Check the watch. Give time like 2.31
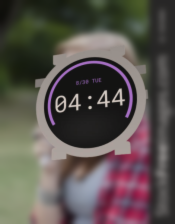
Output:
4.44
